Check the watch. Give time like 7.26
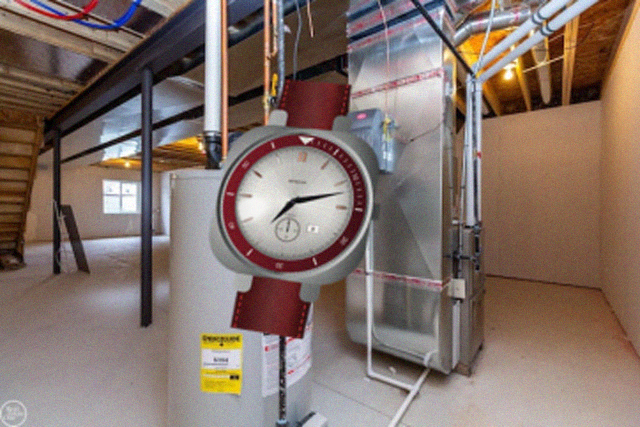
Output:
7.12
